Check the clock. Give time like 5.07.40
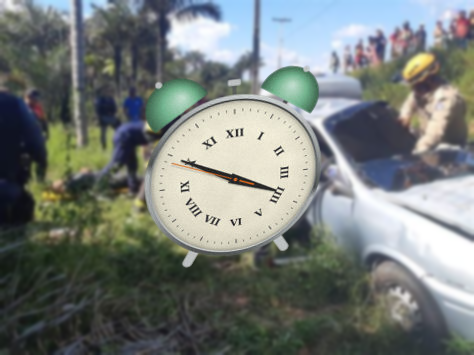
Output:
3.49.49
